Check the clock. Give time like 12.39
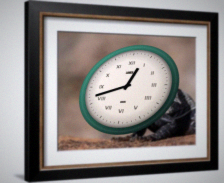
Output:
12.42
